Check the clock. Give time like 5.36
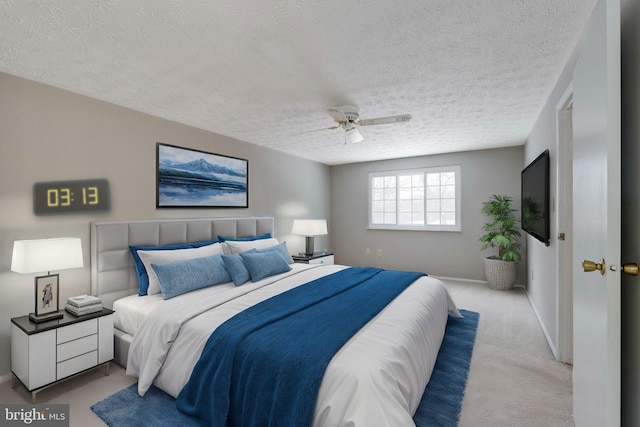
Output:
3.13
